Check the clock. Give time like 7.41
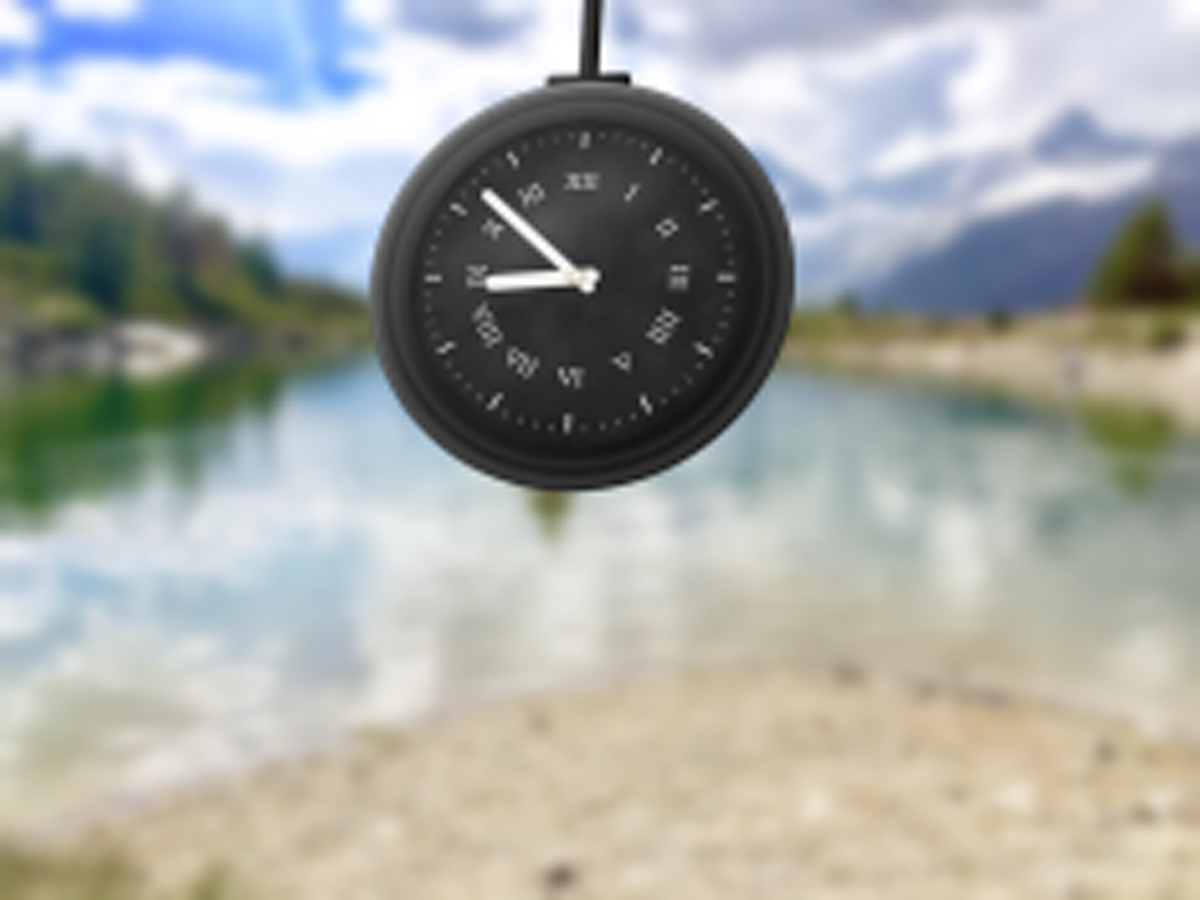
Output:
8.52
